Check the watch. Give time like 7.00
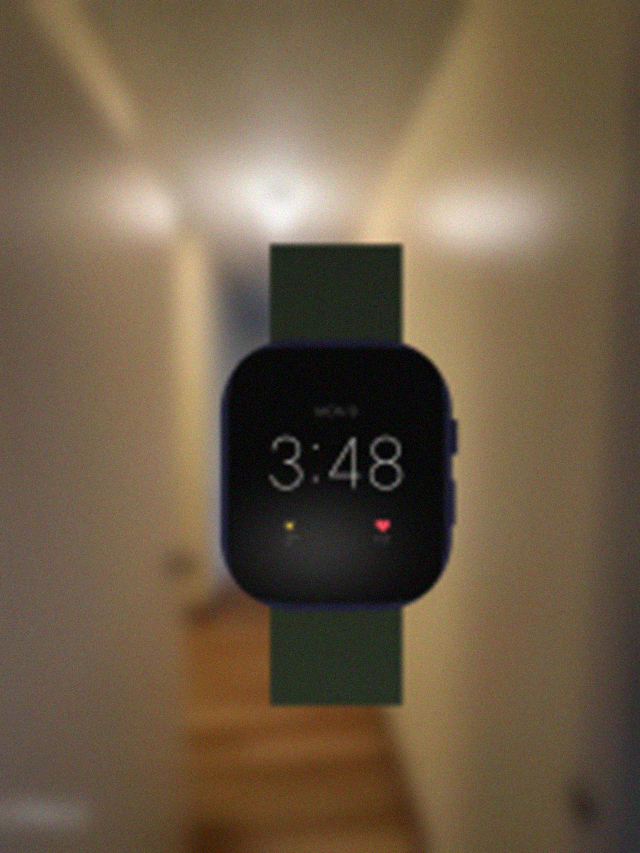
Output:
3.48
